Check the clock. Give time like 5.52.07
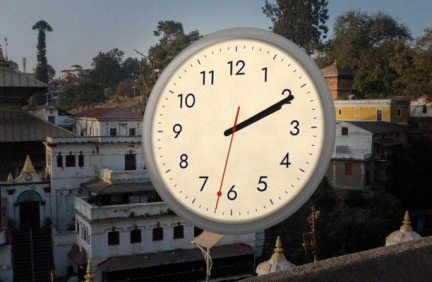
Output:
2.10.32
